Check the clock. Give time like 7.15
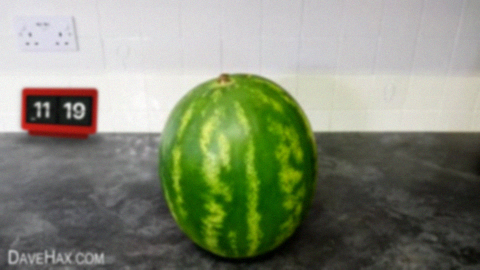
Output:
11.19
